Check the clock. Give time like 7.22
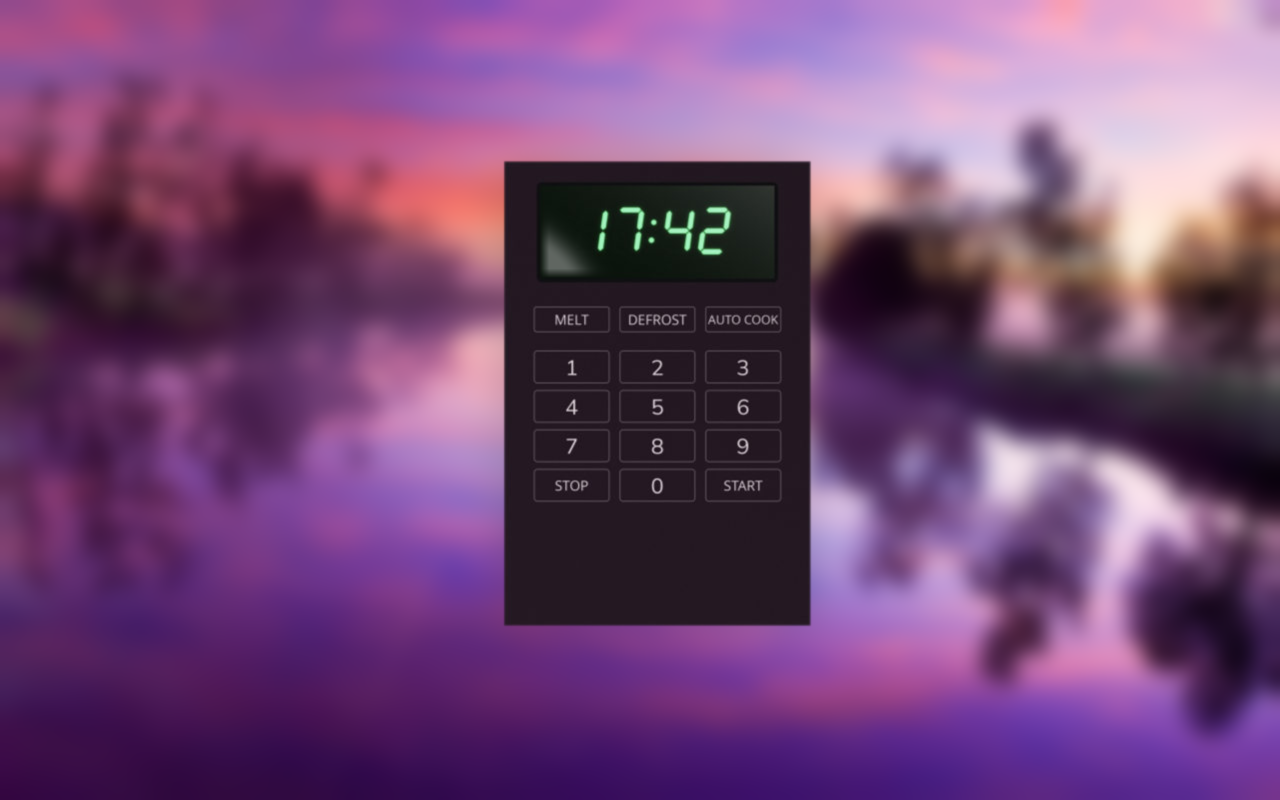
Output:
17.42
